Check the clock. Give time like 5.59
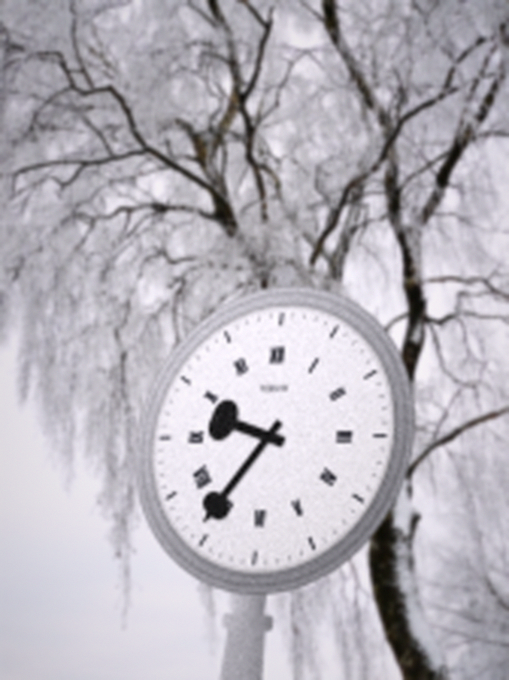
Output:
9.36
